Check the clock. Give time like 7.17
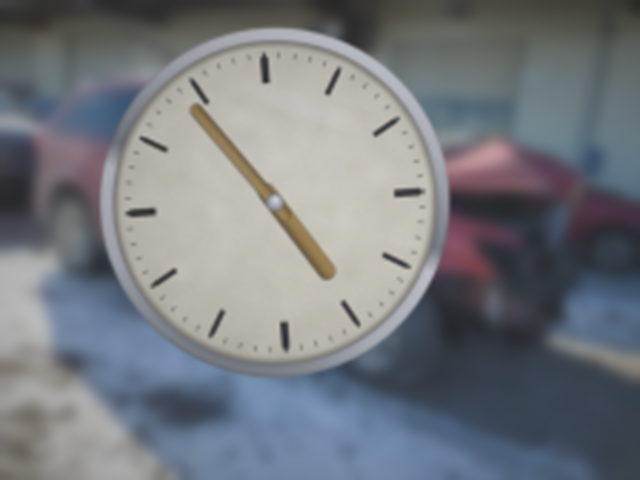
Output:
4.54
